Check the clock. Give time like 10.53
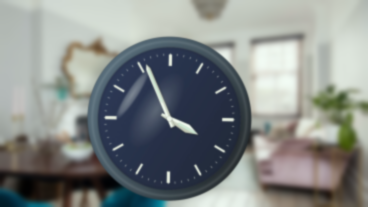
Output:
3.56
